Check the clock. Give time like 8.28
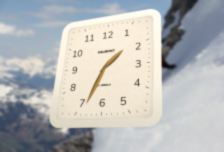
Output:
1.34
